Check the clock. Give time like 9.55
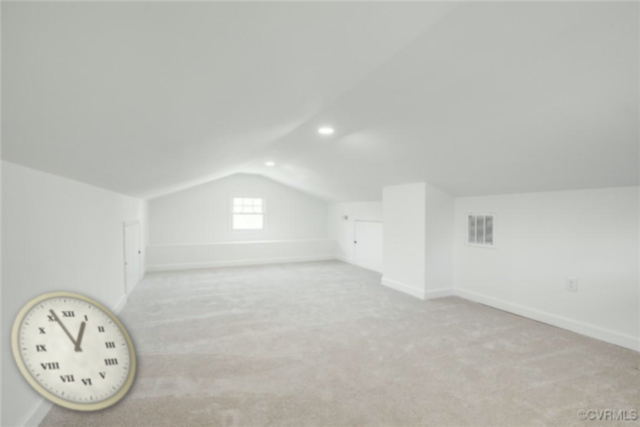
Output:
12.56
